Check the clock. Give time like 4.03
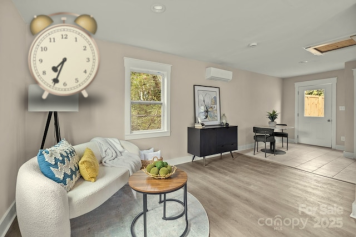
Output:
7.34
